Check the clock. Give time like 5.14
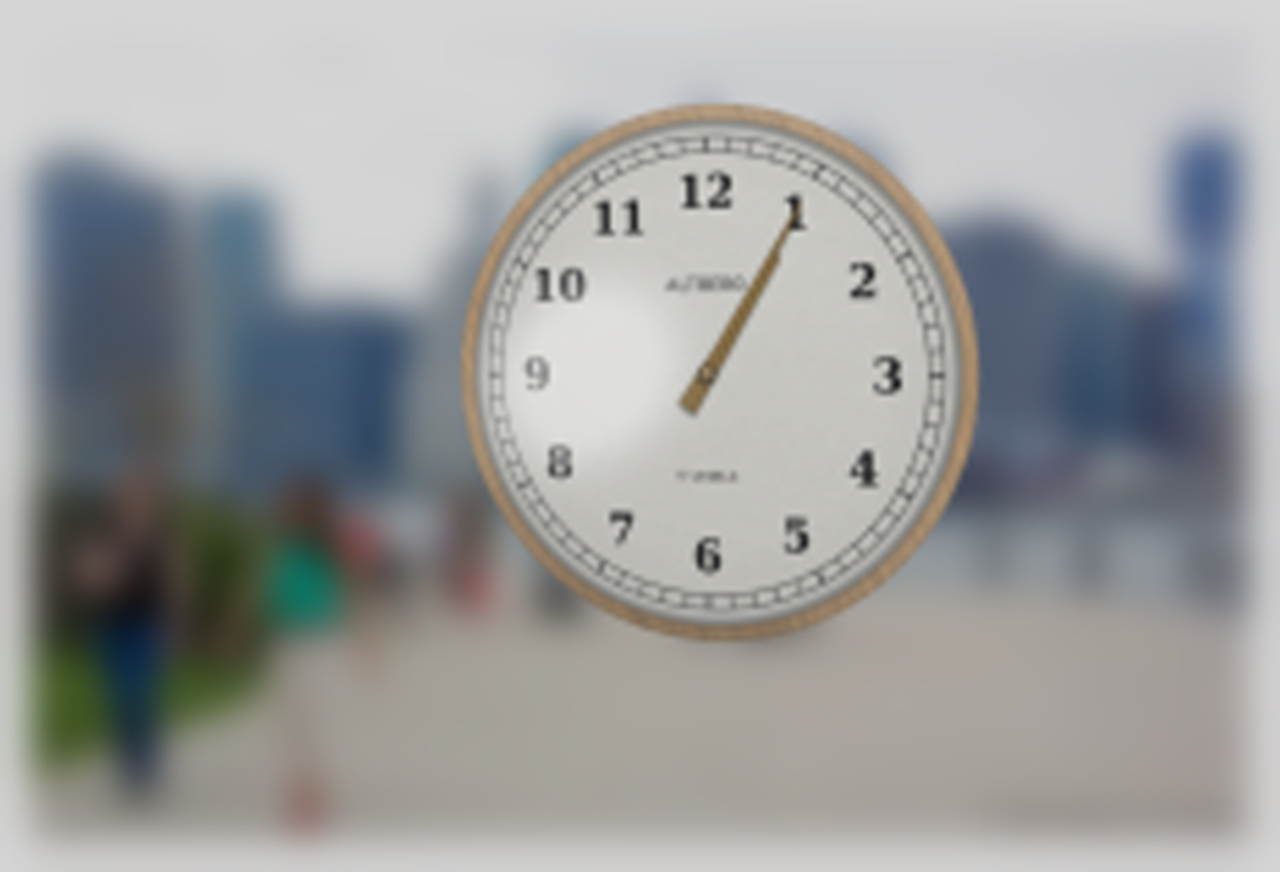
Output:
1.05
